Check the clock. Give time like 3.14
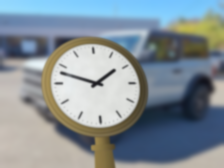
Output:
1.48
